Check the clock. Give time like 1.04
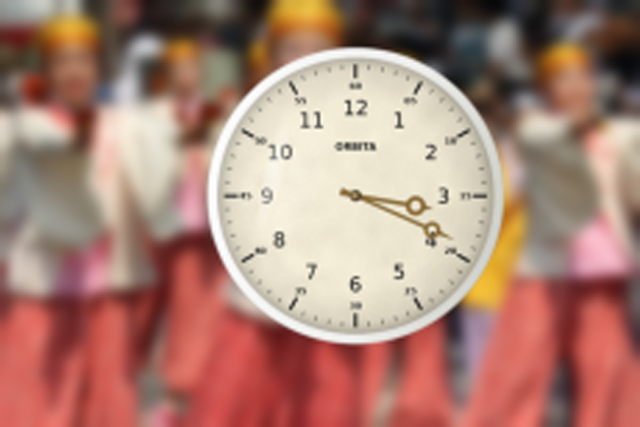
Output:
3.19
